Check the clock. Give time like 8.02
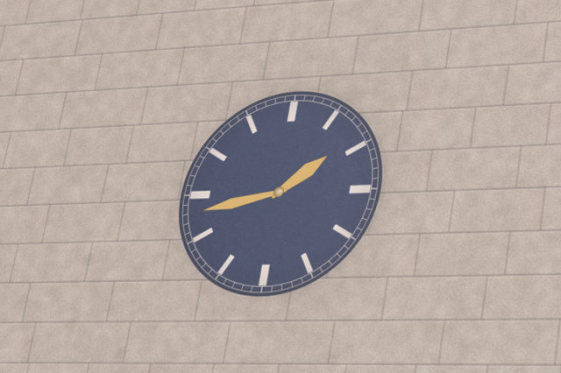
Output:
1.43
